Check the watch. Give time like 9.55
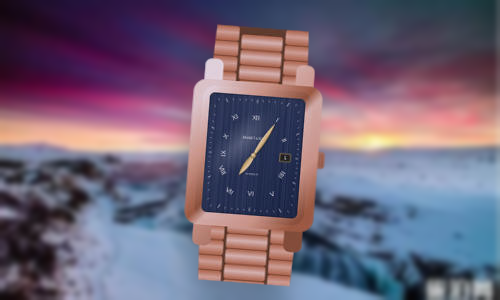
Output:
7.05
